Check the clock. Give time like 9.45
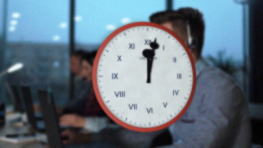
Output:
12.02
